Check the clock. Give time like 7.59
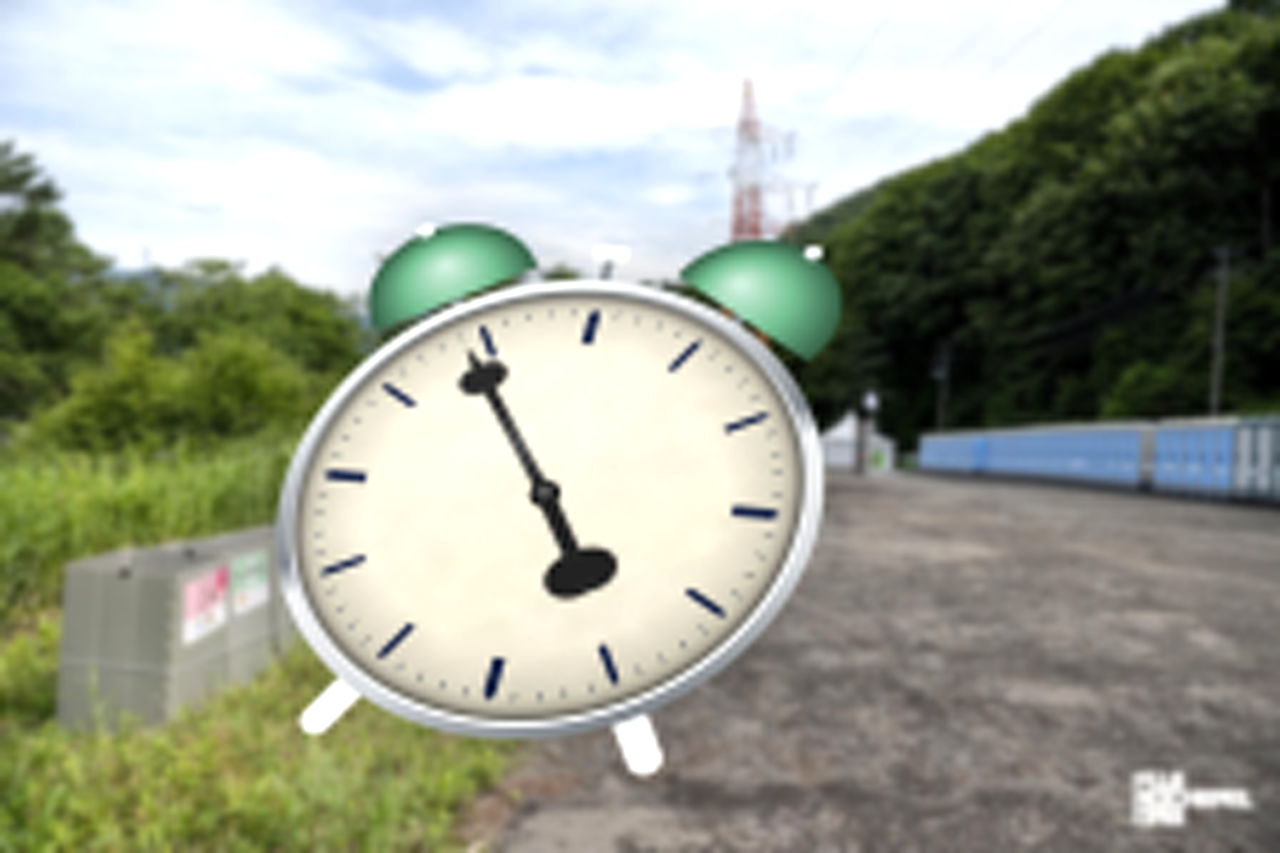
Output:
4.54
